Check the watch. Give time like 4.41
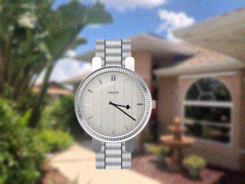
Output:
3.21
